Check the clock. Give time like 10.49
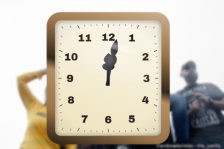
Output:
12.02
